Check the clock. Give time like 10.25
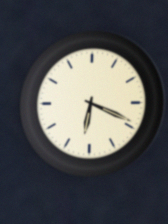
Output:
6.19
